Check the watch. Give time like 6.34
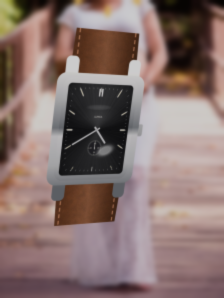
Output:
4.40
